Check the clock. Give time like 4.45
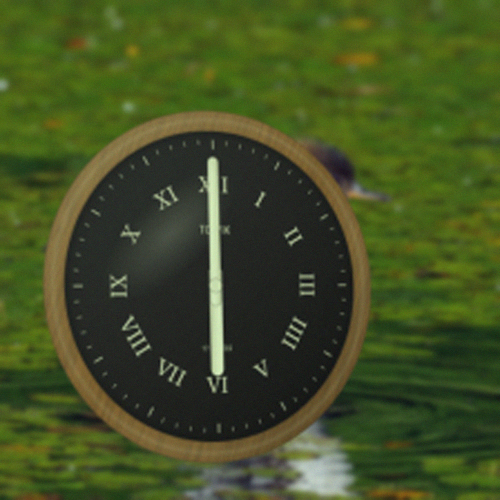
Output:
6.00
